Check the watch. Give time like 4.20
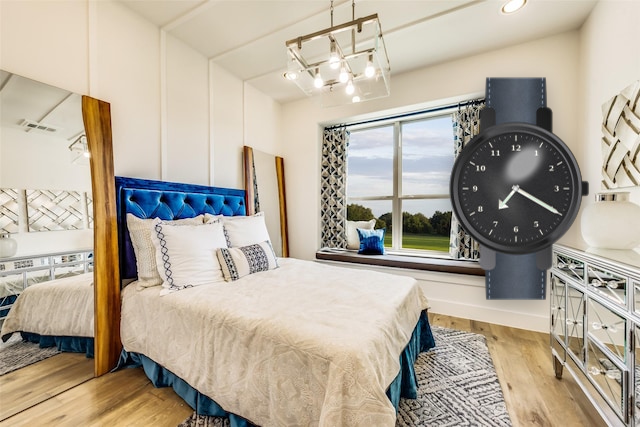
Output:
7.20
